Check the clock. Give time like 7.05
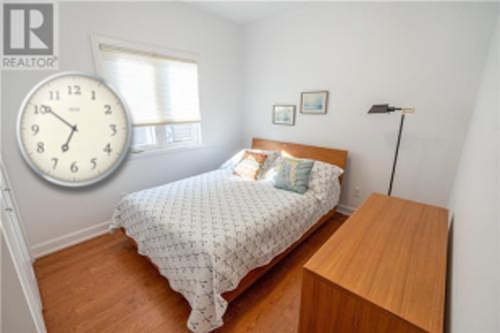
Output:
6.51
